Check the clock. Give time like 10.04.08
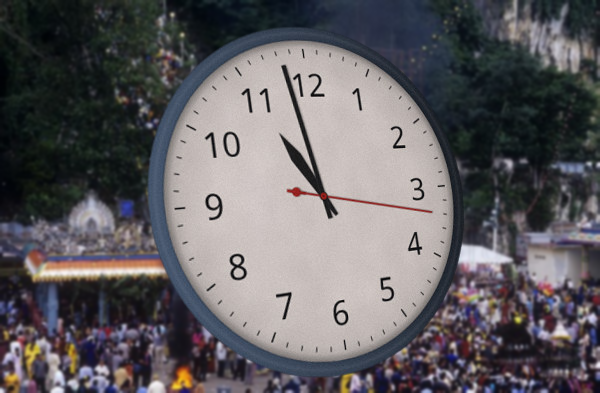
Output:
10.58.17
